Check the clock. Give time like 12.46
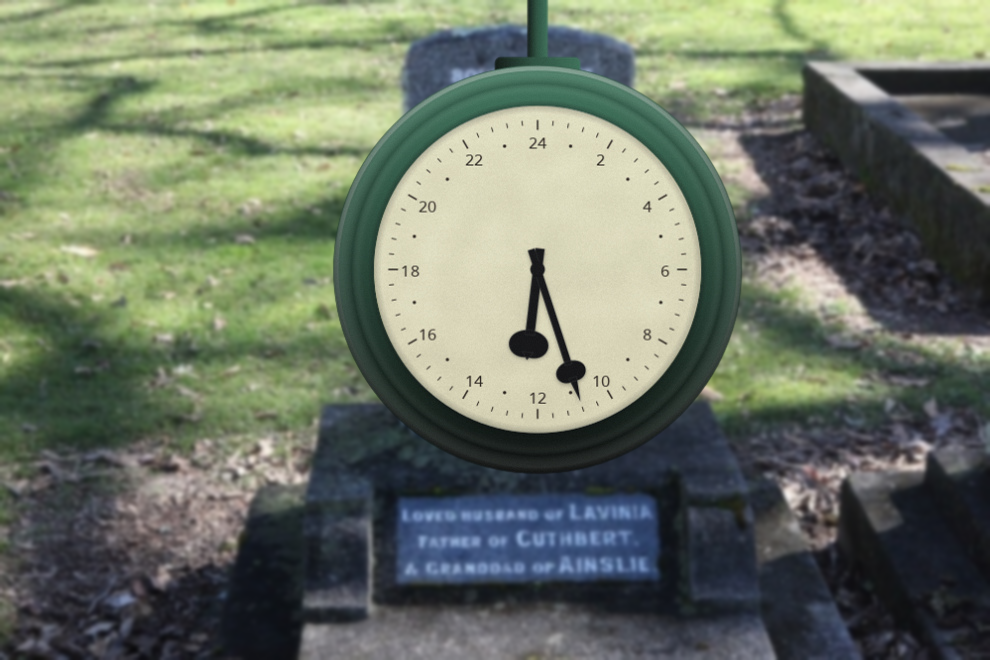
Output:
12.27
